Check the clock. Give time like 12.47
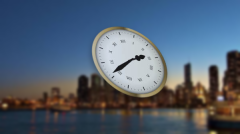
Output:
2.41
